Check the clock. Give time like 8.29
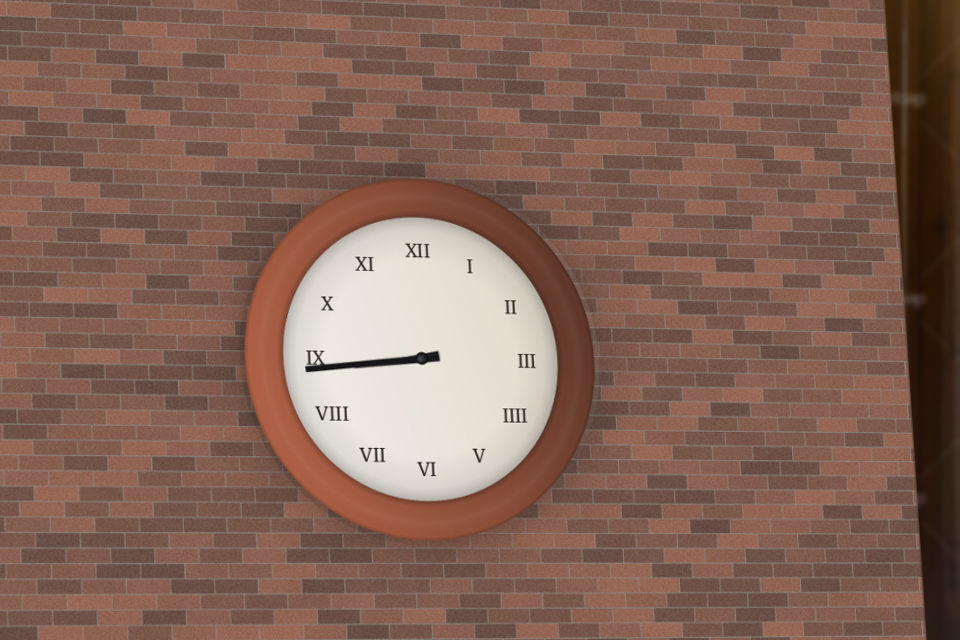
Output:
8.44
